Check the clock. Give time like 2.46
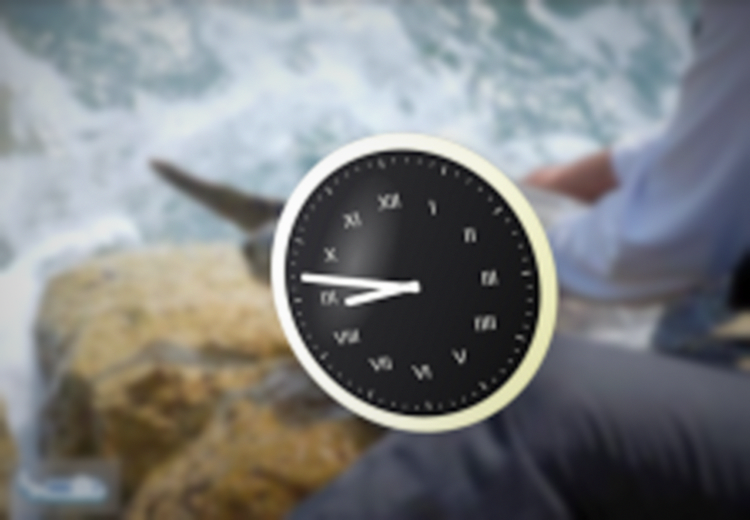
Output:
8.47
